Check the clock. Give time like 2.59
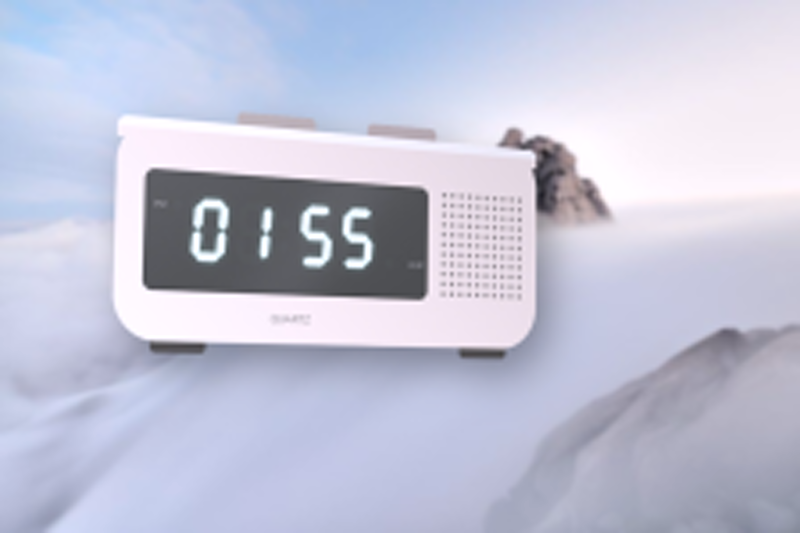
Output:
1.55
